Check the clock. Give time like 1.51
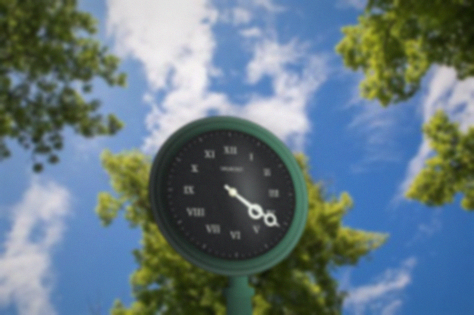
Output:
4.21
